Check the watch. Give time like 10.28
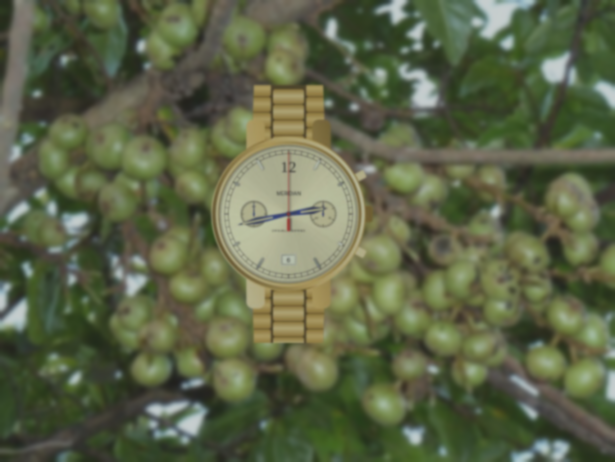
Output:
2.43
